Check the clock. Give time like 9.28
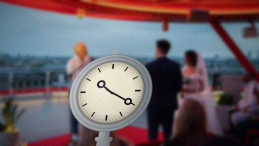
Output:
10.20
